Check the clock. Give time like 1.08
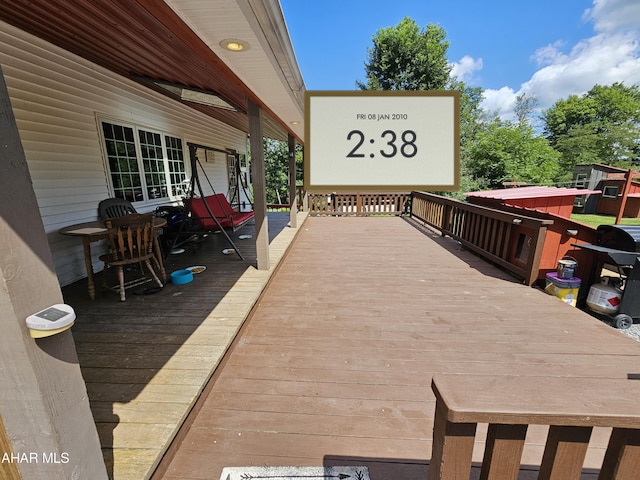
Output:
2.38
